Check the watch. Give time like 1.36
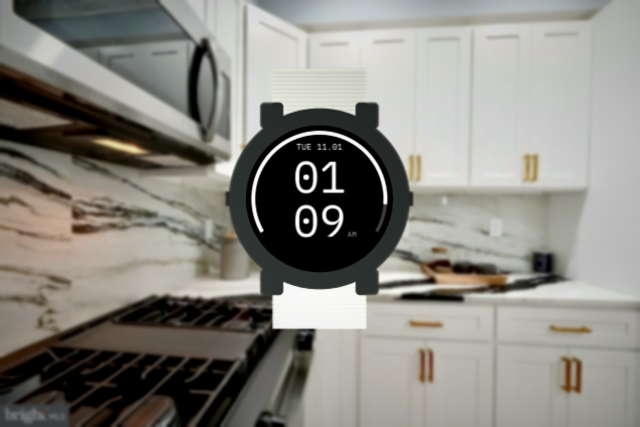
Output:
1.09
